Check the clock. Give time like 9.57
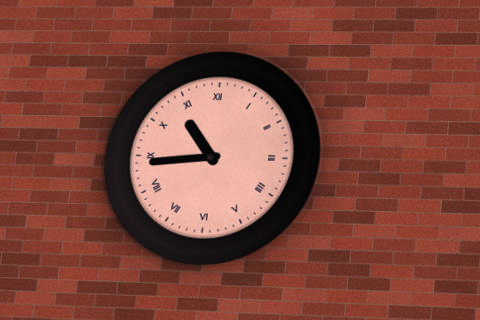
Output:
10.44
